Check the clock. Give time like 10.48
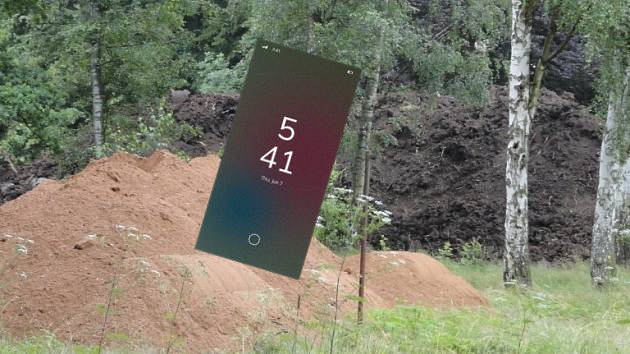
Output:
5.41
